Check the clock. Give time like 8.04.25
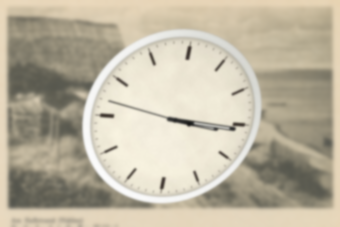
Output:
3.15.47
